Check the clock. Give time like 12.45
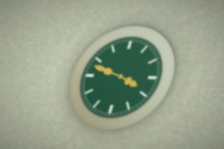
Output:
3.48
